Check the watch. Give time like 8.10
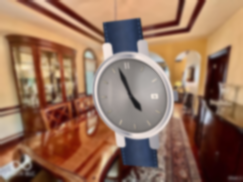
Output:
4.57
